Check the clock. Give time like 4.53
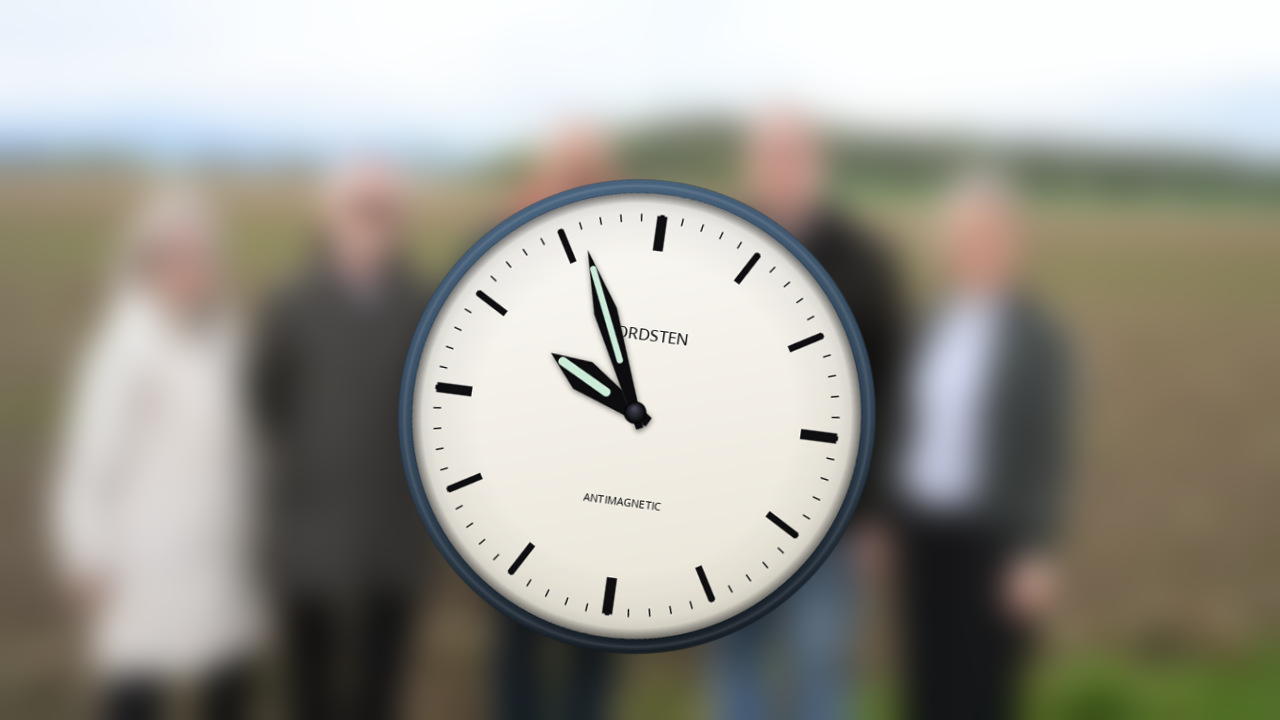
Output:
9.56
